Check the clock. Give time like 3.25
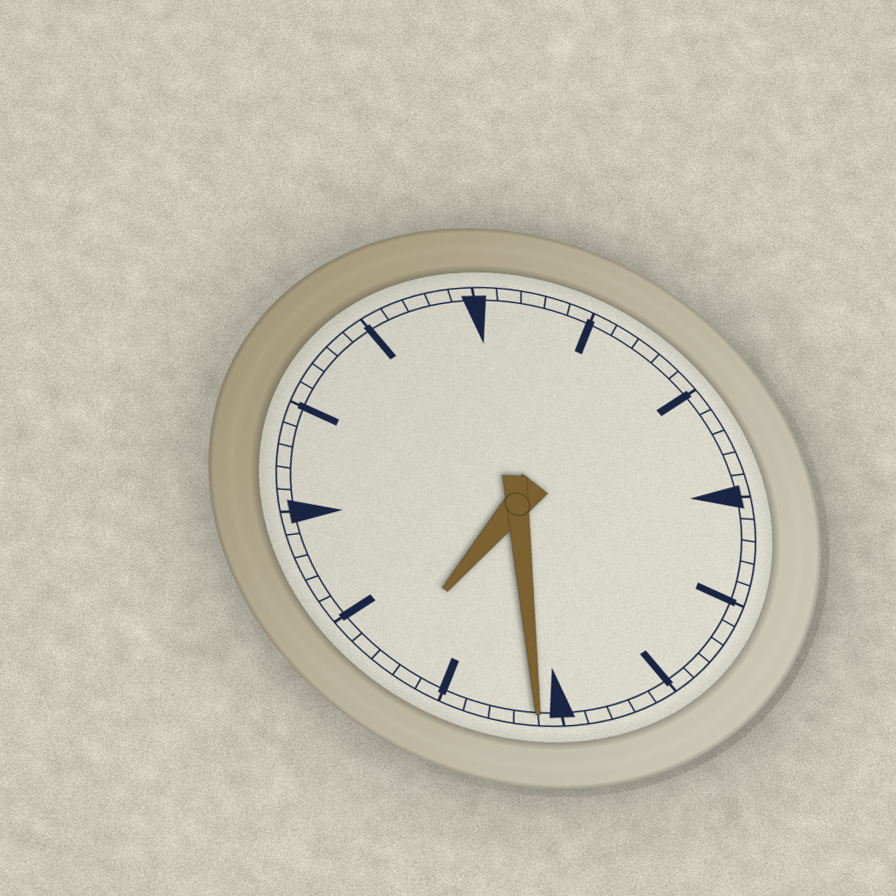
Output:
7.31
